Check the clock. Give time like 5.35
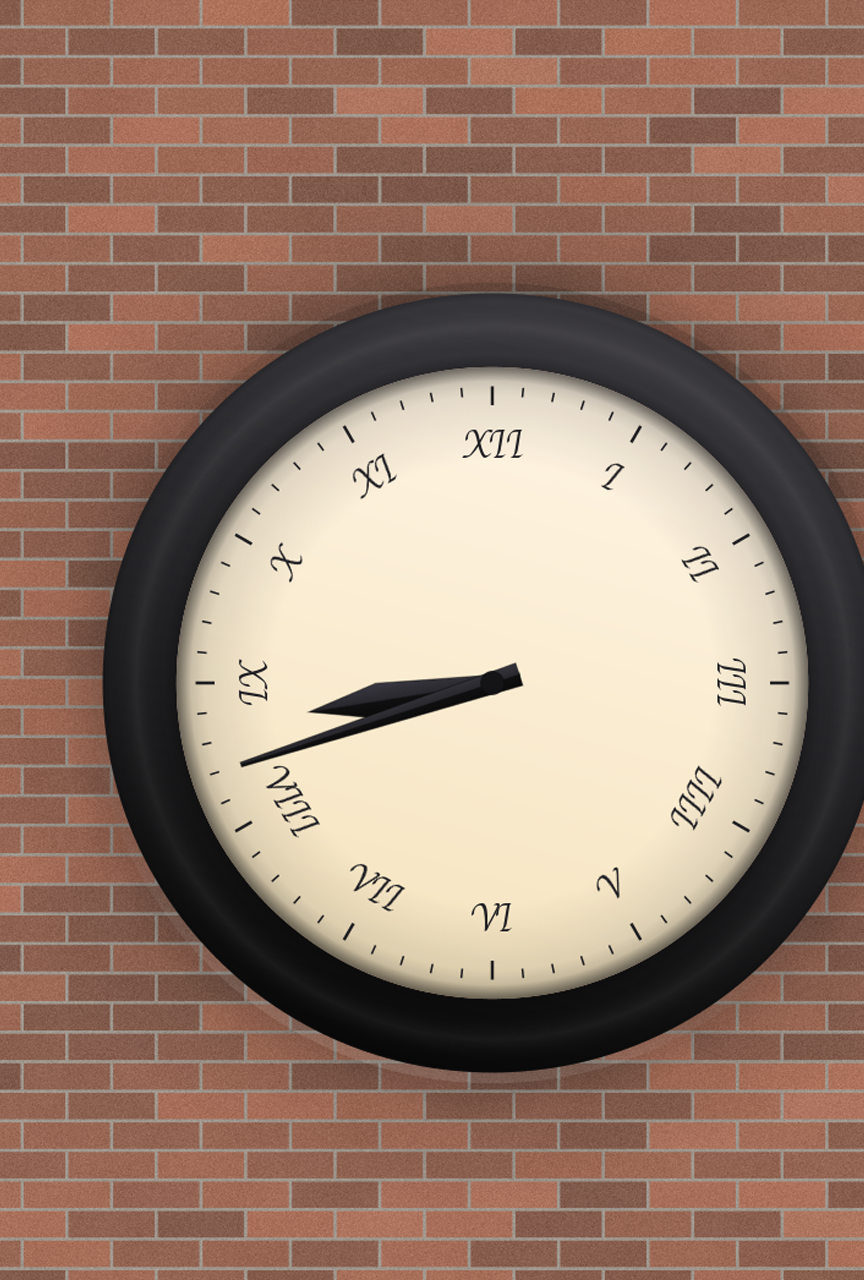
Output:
8.42
